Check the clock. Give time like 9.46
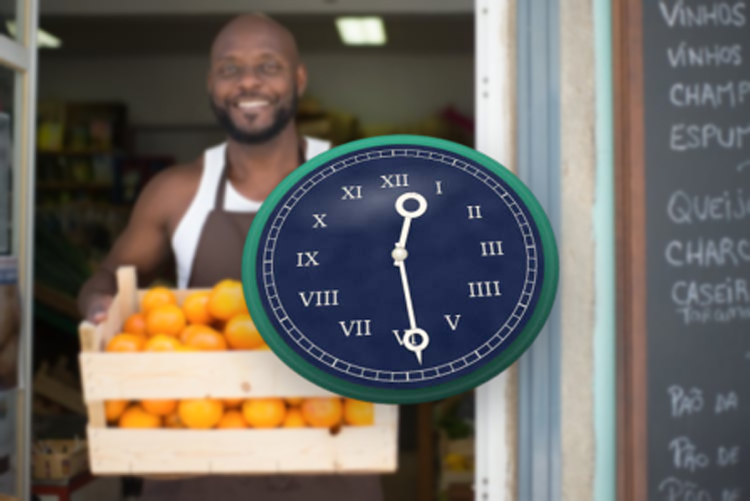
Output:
12.29
